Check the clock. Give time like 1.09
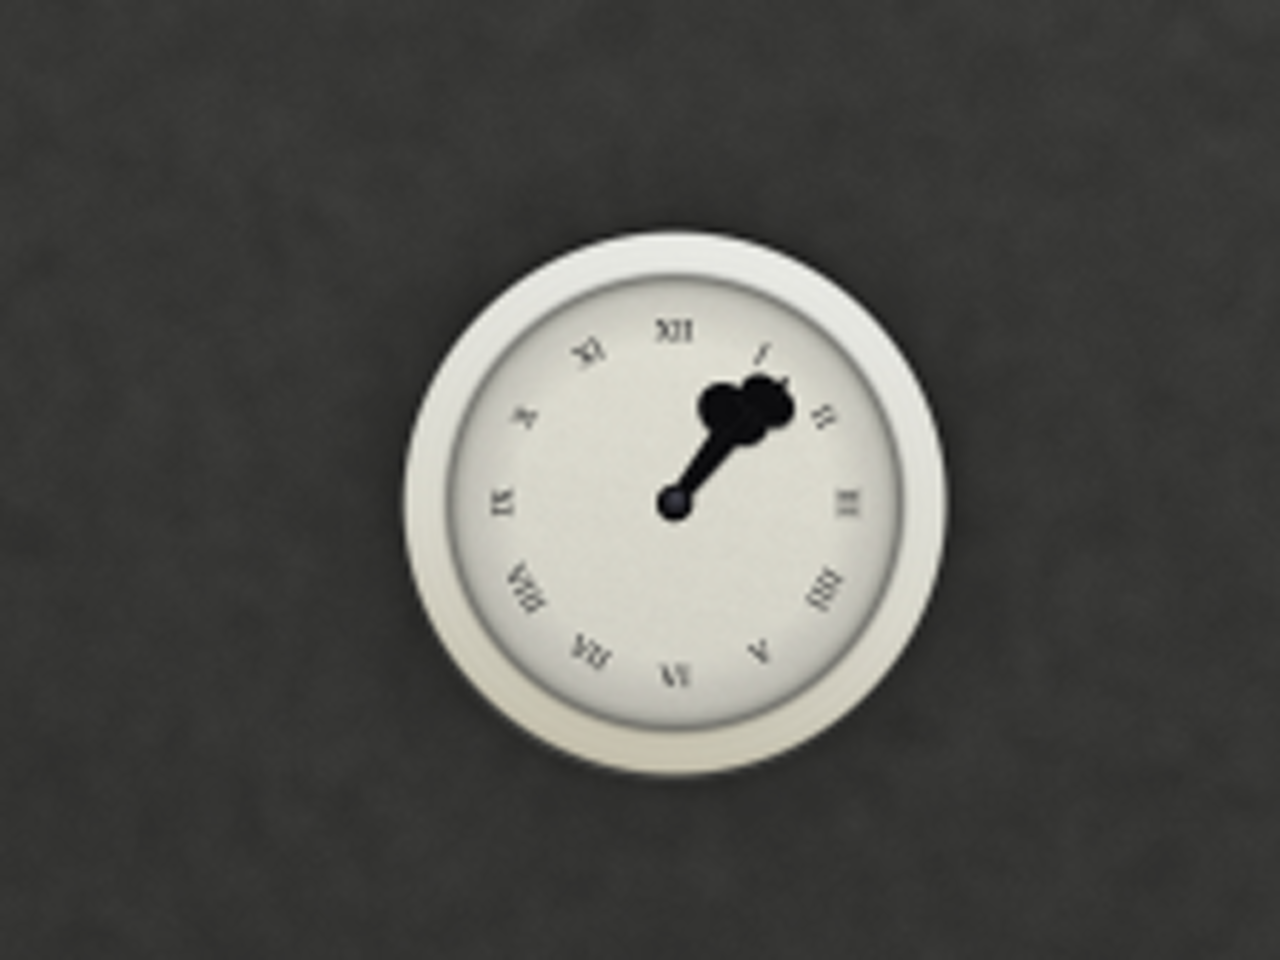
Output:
1.07
